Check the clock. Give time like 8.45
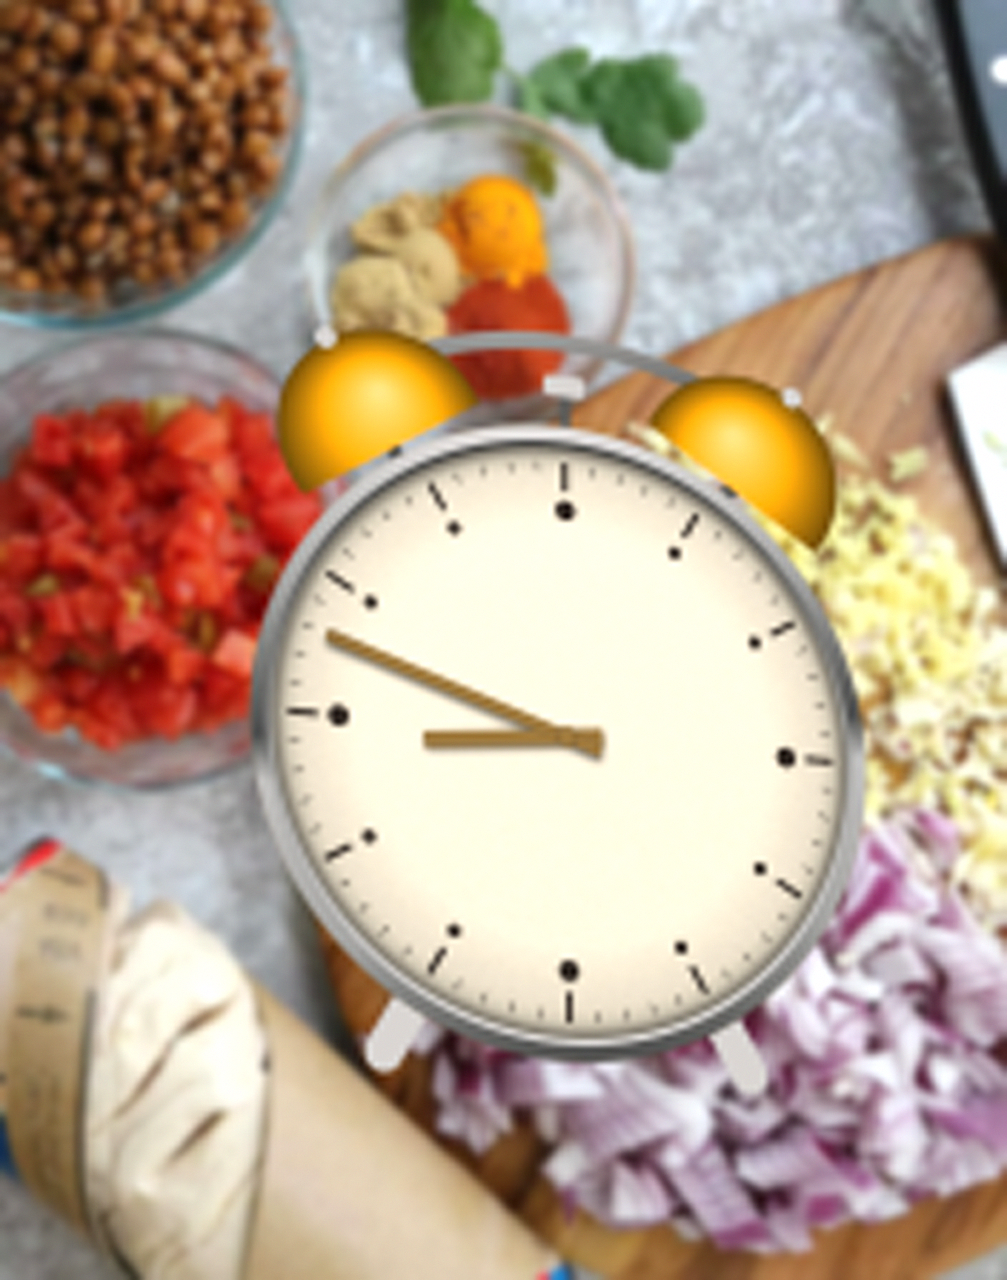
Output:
8.48
